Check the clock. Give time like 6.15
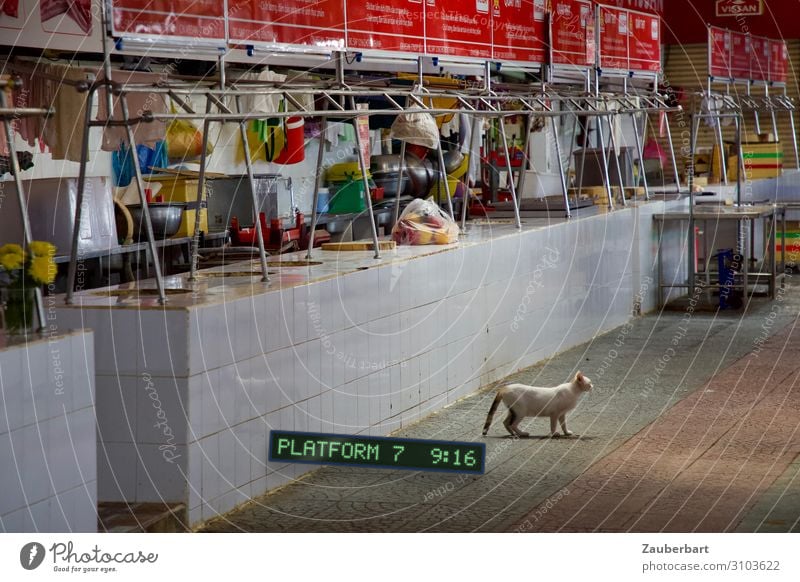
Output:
9.16
